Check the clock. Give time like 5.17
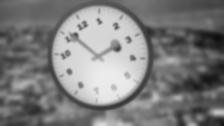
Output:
2.56
